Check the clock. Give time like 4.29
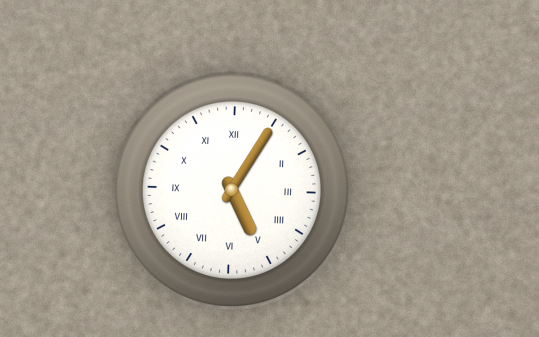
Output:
5.05
